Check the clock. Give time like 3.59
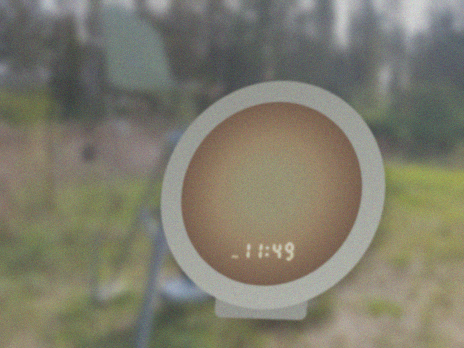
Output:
11.49
